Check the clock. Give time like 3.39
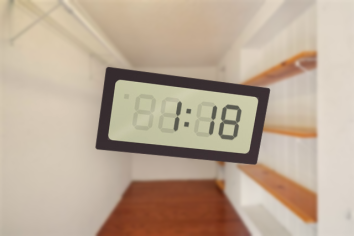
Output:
1.18
